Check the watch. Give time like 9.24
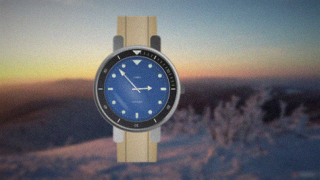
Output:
2.53
